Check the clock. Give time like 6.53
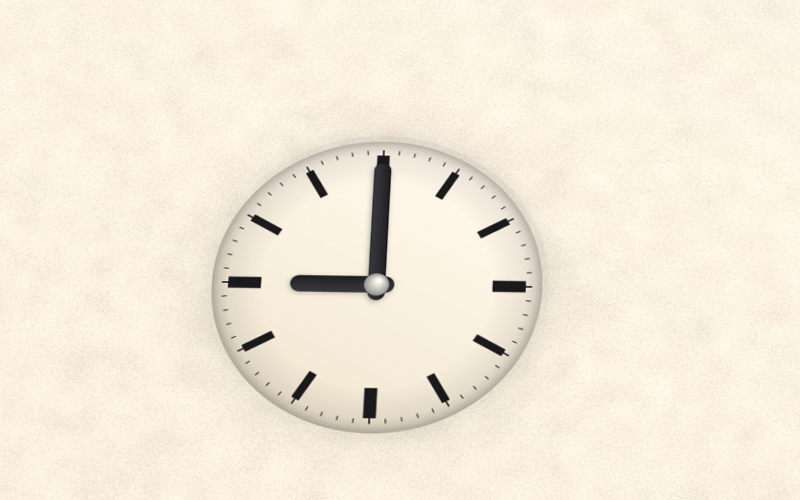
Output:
9.00
